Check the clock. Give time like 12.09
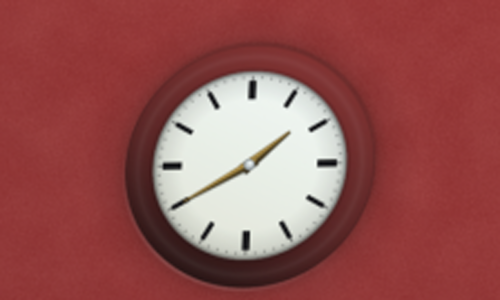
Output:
1.40
